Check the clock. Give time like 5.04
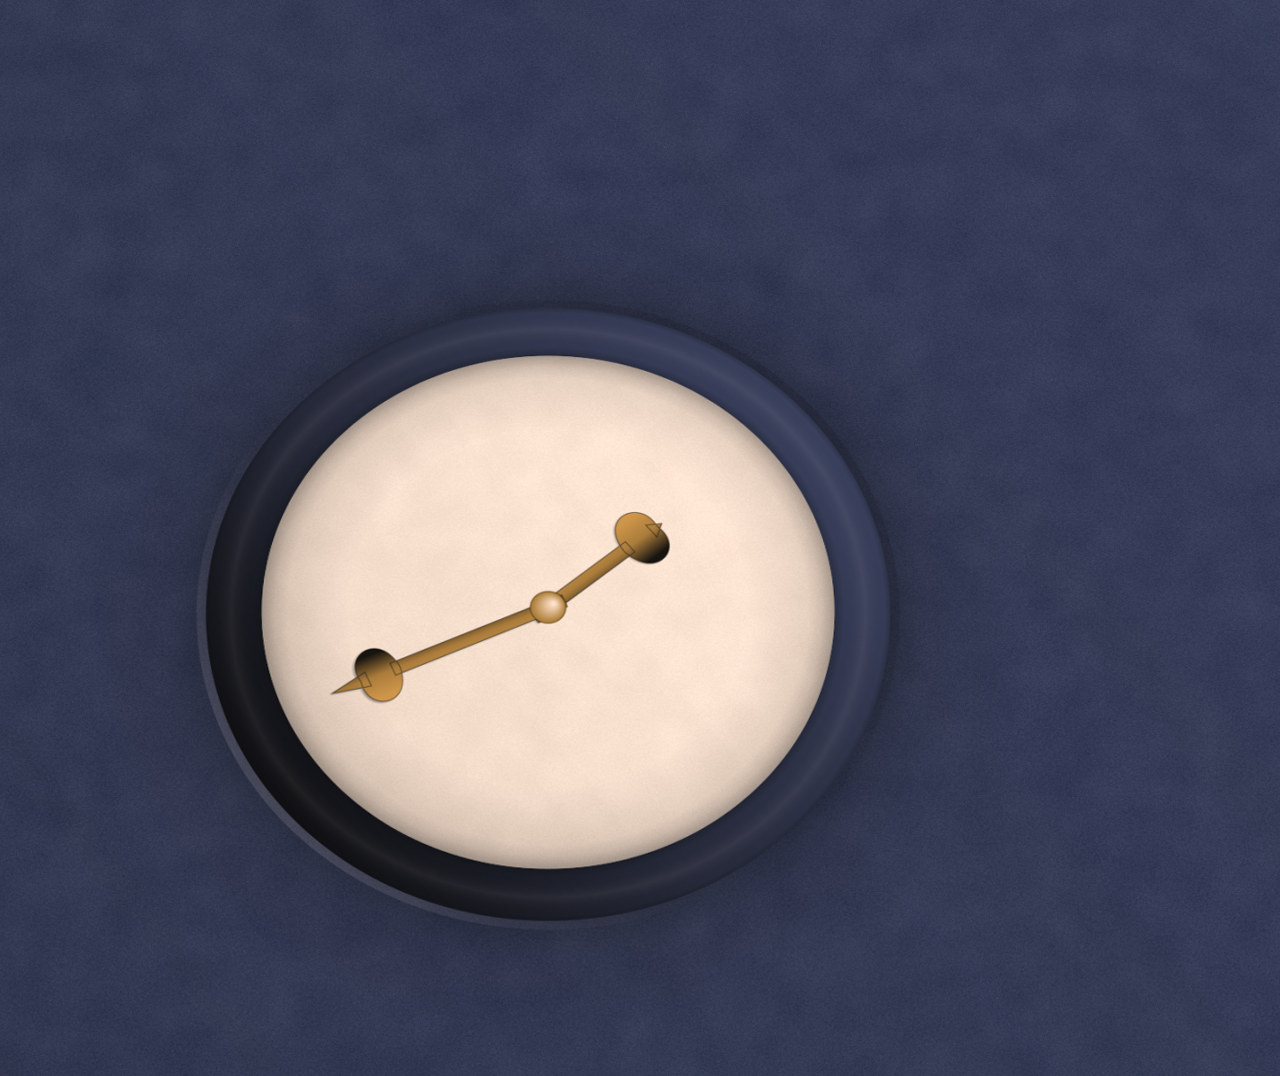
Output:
1.41
